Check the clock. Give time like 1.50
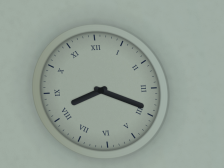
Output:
8.19
